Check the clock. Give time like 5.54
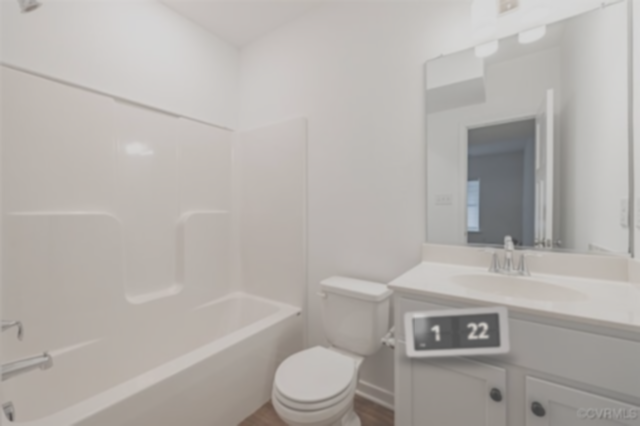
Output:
1.22
